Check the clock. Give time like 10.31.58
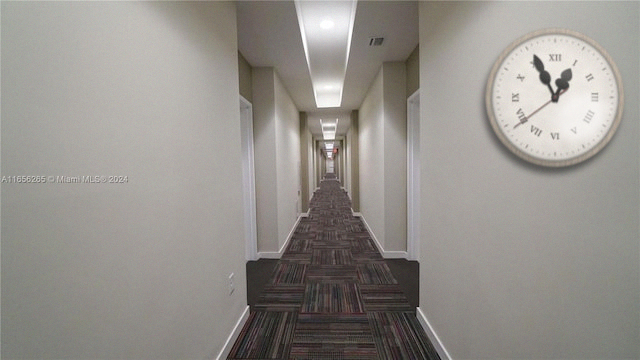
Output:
12.55.39
